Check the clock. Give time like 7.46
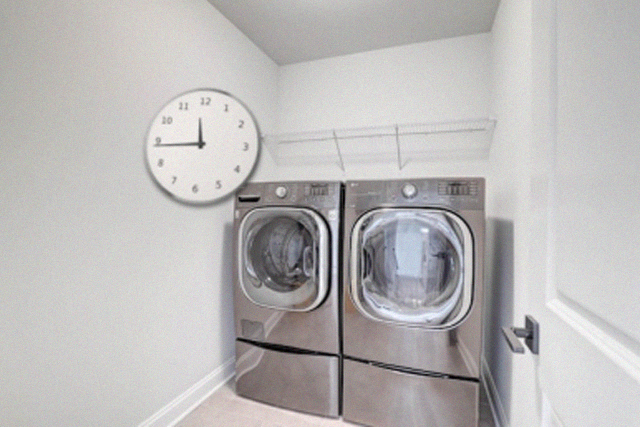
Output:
11.44
